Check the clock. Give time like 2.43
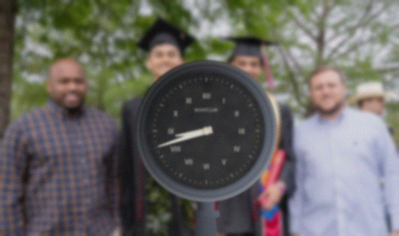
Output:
8.42
